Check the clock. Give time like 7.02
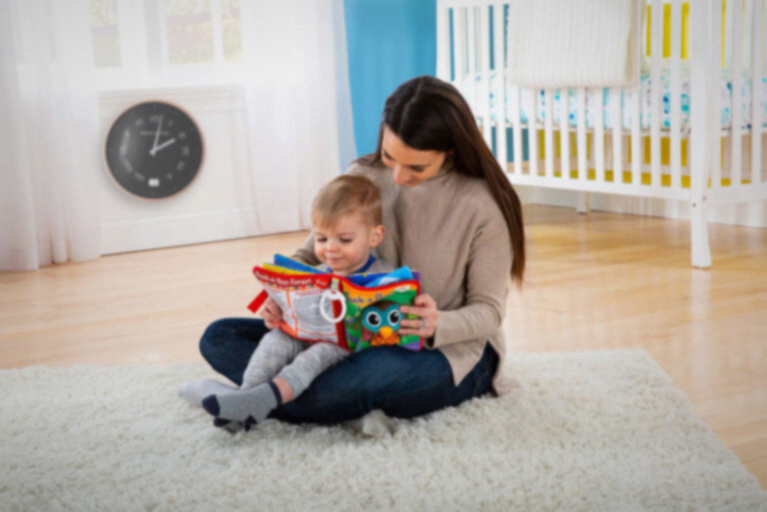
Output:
2.02
